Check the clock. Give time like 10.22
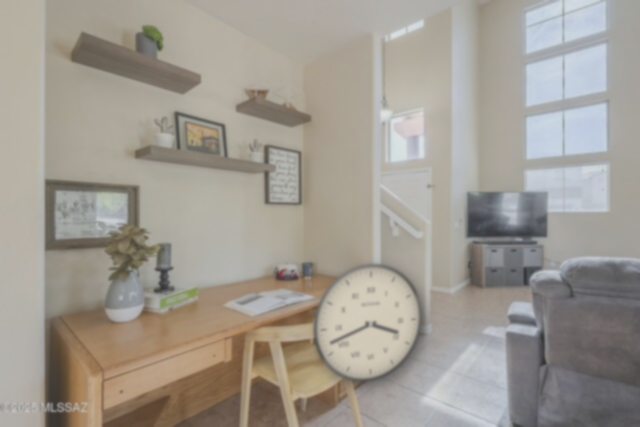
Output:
3.42
